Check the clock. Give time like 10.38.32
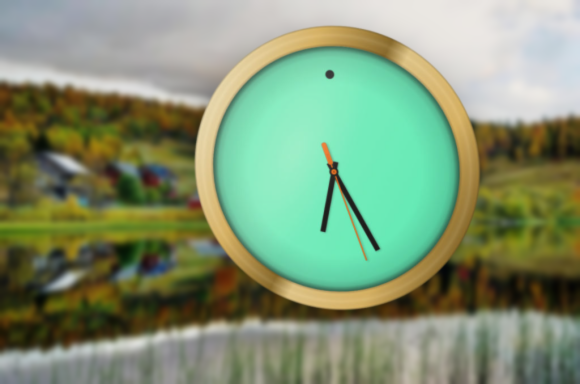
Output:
6.25.27
